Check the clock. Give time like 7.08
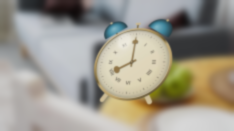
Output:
8.00
